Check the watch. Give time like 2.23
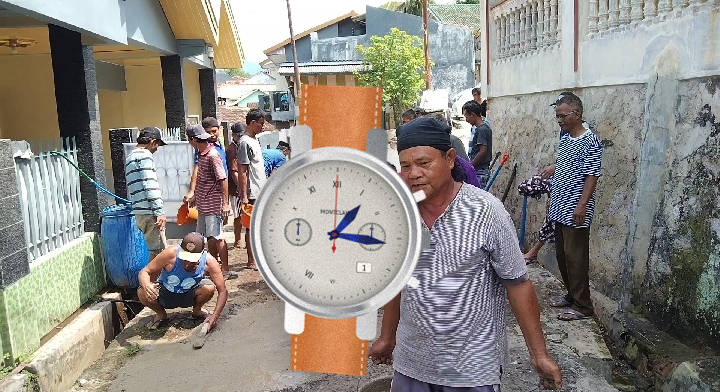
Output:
1.16
